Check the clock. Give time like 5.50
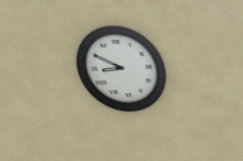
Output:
8.50
